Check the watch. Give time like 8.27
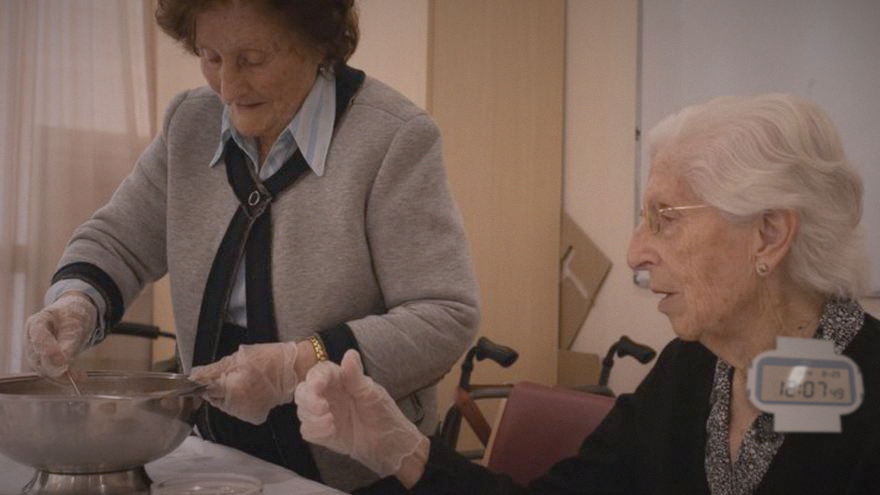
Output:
12.07
